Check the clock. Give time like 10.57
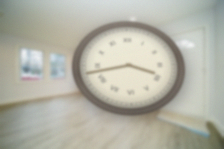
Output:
3.43
